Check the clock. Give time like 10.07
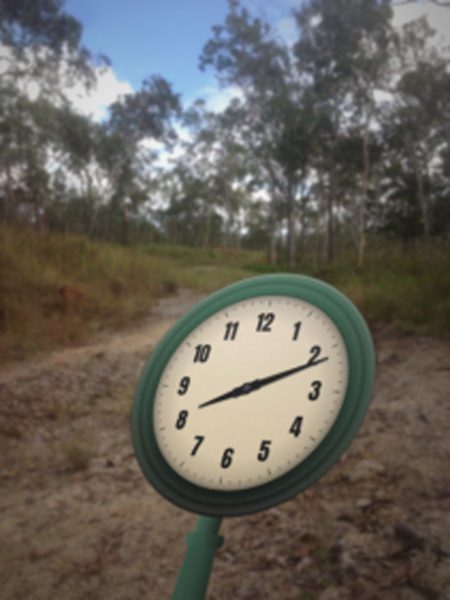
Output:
8.11
